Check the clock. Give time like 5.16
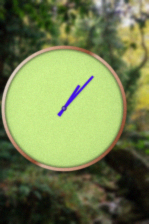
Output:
1.07
